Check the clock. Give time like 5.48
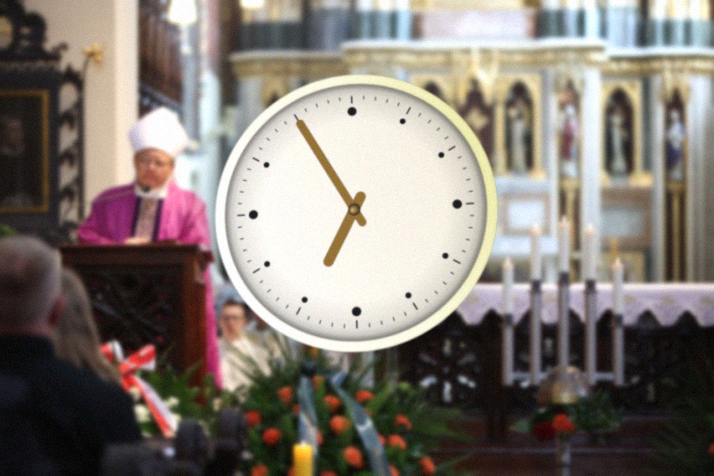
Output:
6.55
